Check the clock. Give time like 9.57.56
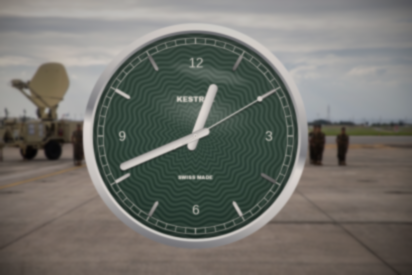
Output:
12.41.10
